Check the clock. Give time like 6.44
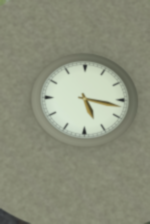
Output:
5.17
